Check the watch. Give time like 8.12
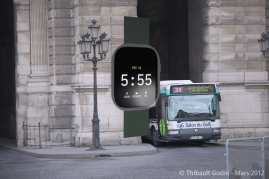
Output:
5.55
